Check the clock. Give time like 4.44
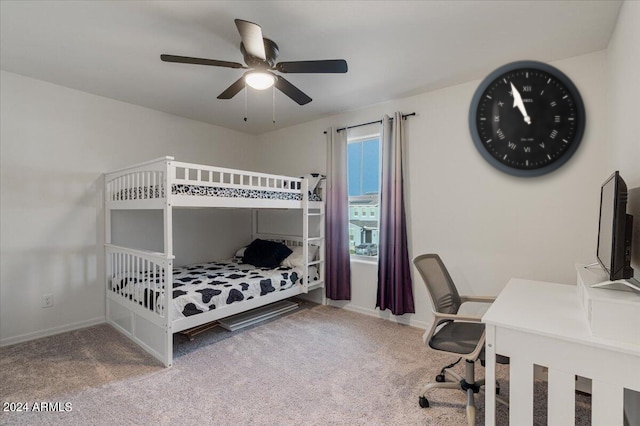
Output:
10.56
